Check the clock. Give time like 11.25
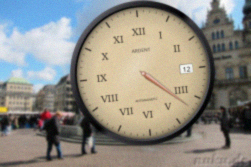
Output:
4.22
